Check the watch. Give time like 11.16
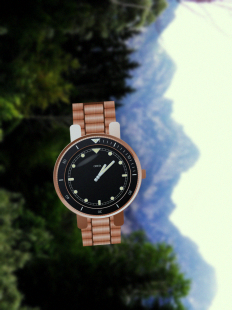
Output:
1.08
